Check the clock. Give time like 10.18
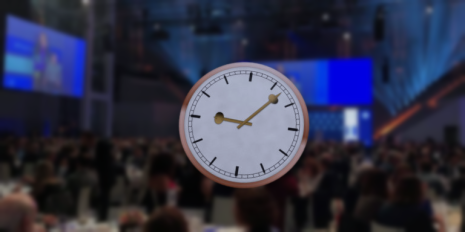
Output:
9.07
